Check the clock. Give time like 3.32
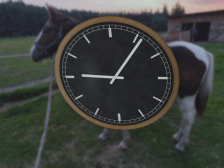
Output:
9.06
